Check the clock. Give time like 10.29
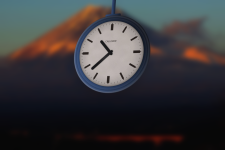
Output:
10.38
